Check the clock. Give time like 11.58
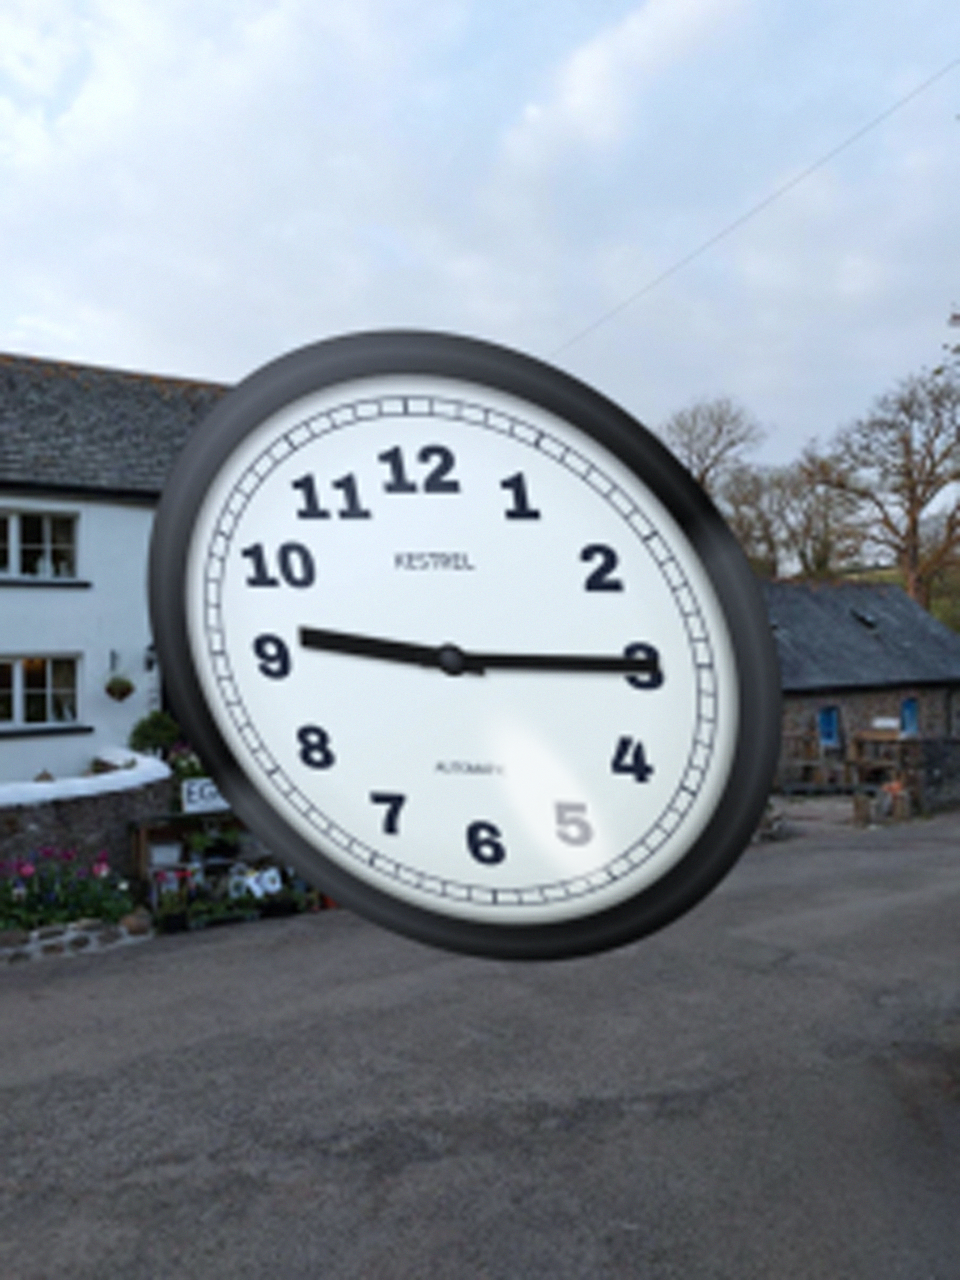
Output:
9.15
